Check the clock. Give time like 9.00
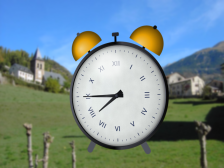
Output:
7.45
